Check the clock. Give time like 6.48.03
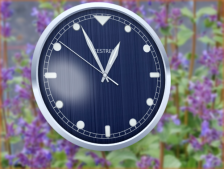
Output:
12.55.51
